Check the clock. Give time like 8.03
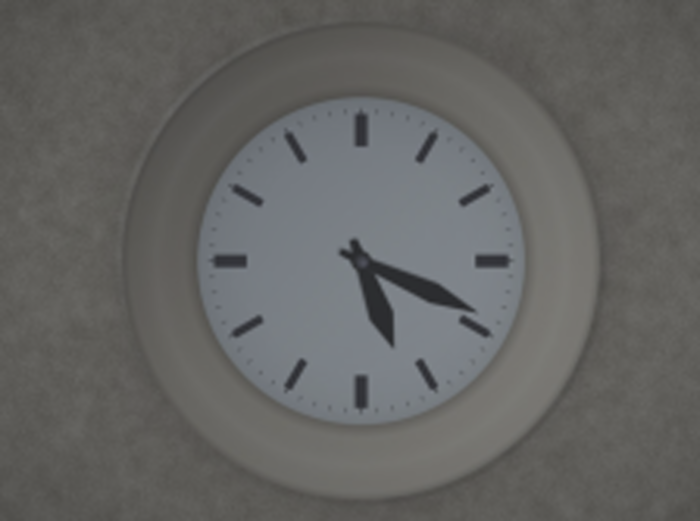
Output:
5.19
